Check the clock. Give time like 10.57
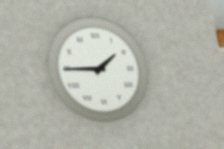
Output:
1.45
